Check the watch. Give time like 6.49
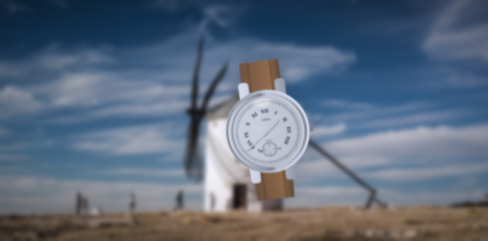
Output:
1.39
